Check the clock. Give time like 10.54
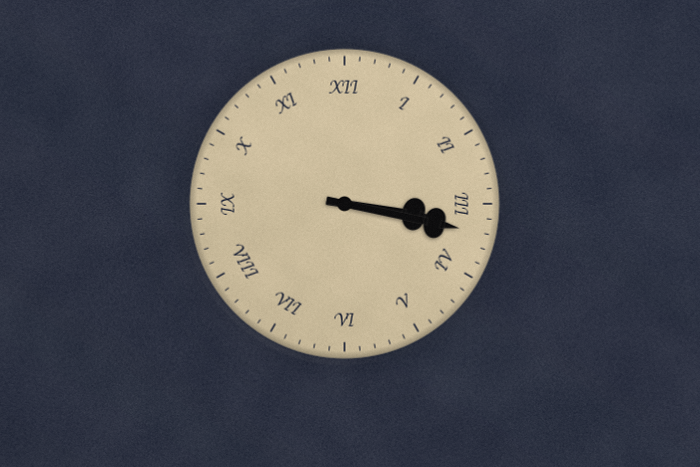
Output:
3.17
